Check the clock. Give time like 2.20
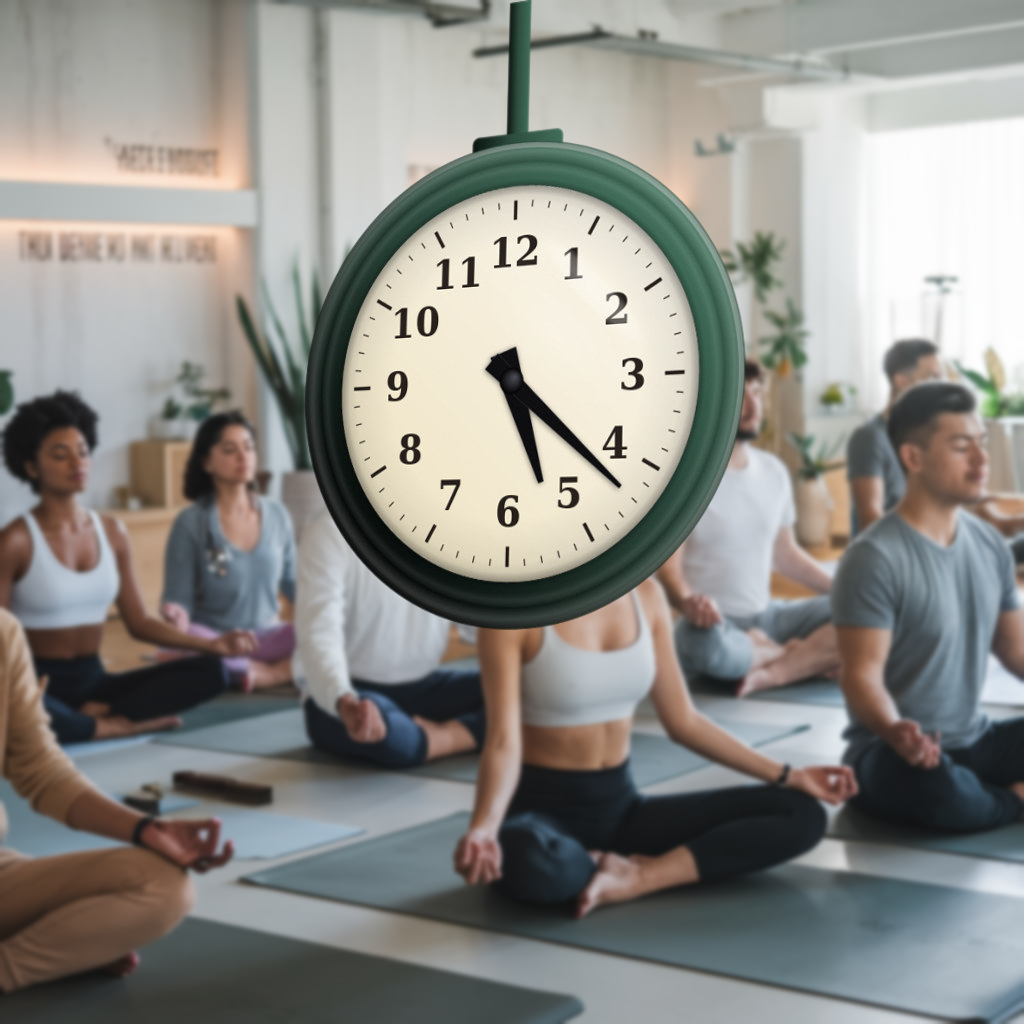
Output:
5.22
